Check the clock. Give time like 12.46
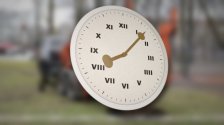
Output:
8.07
